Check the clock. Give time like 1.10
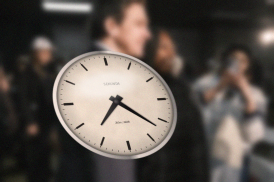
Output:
7.22
